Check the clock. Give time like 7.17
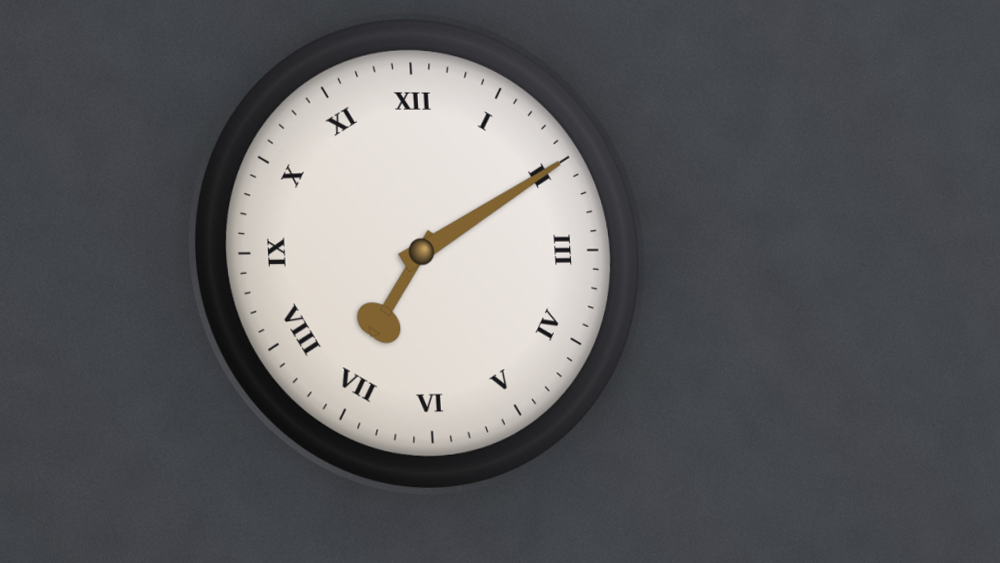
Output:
7.10
